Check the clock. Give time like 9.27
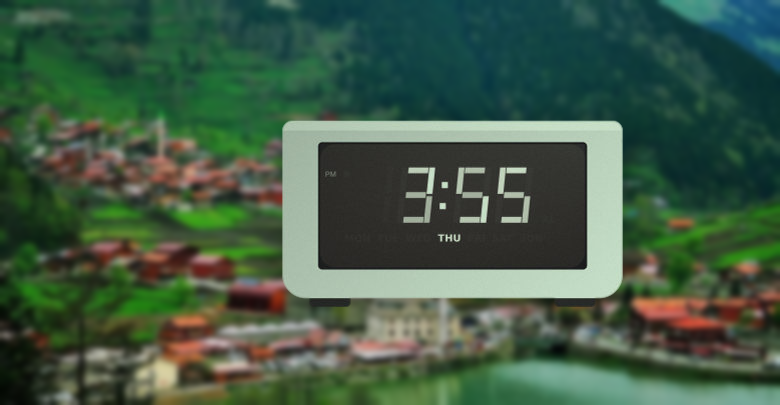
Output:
3.55
